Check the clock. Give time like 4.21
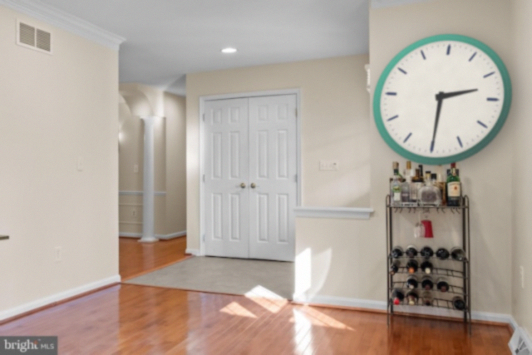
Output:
2.30
